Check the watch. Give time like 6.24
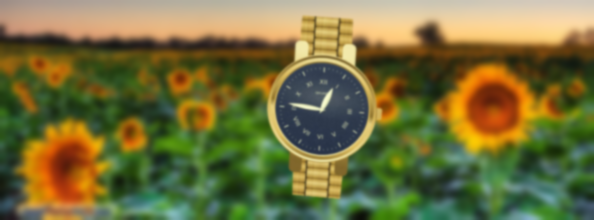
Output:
12.46
